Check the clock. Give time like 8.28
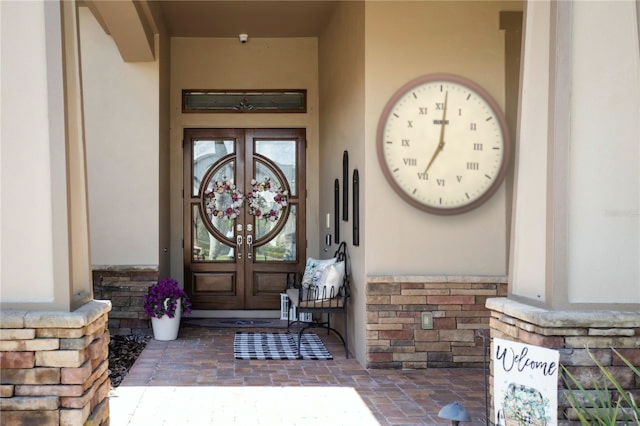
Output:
7.01
